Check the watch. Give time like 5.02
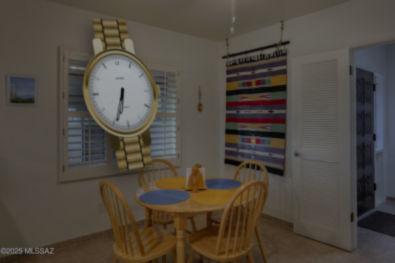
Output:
6.34
